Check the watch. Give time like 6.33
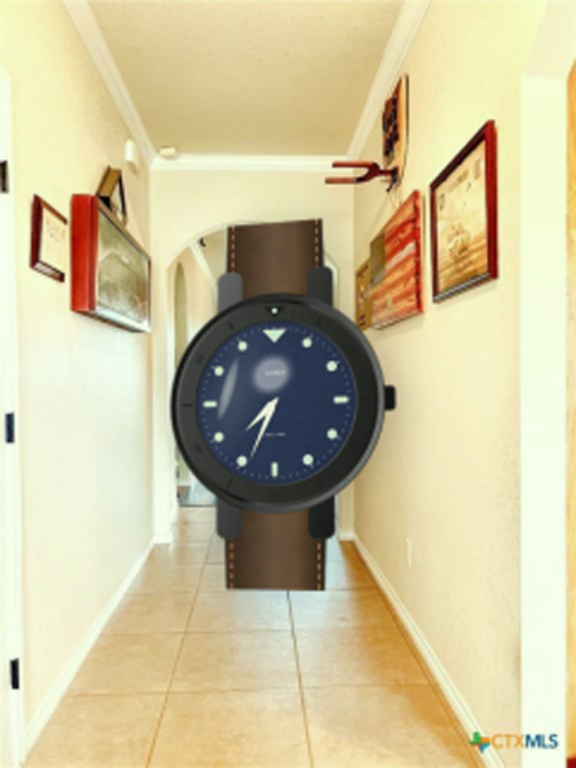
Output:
7.34
